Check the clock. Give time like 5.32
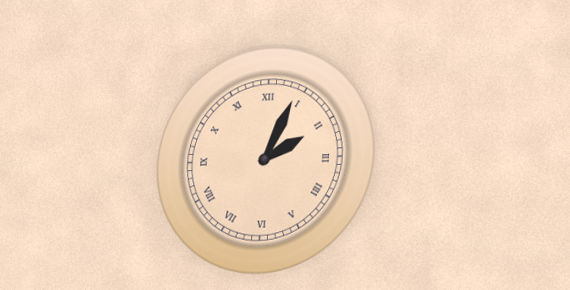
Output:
2.04
